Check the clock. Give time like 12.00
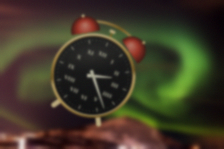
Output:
2.23
